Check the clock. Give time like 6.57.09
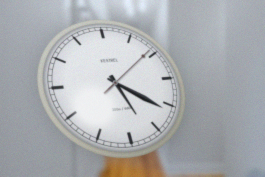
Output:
5.21.09
